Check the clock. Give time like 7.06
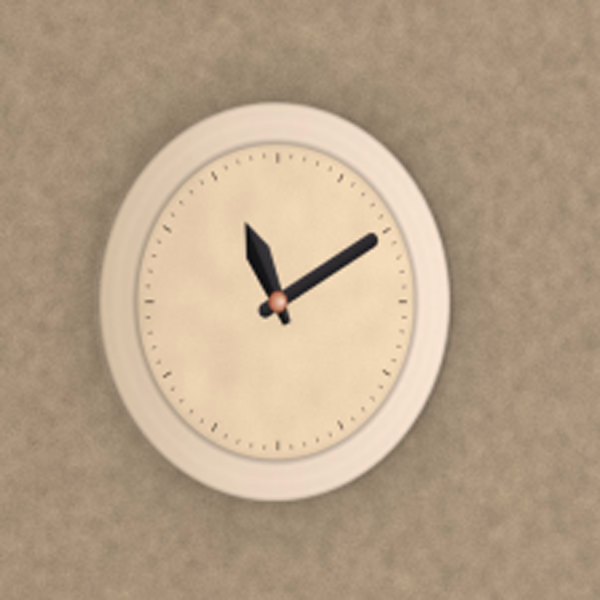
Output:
11.10
